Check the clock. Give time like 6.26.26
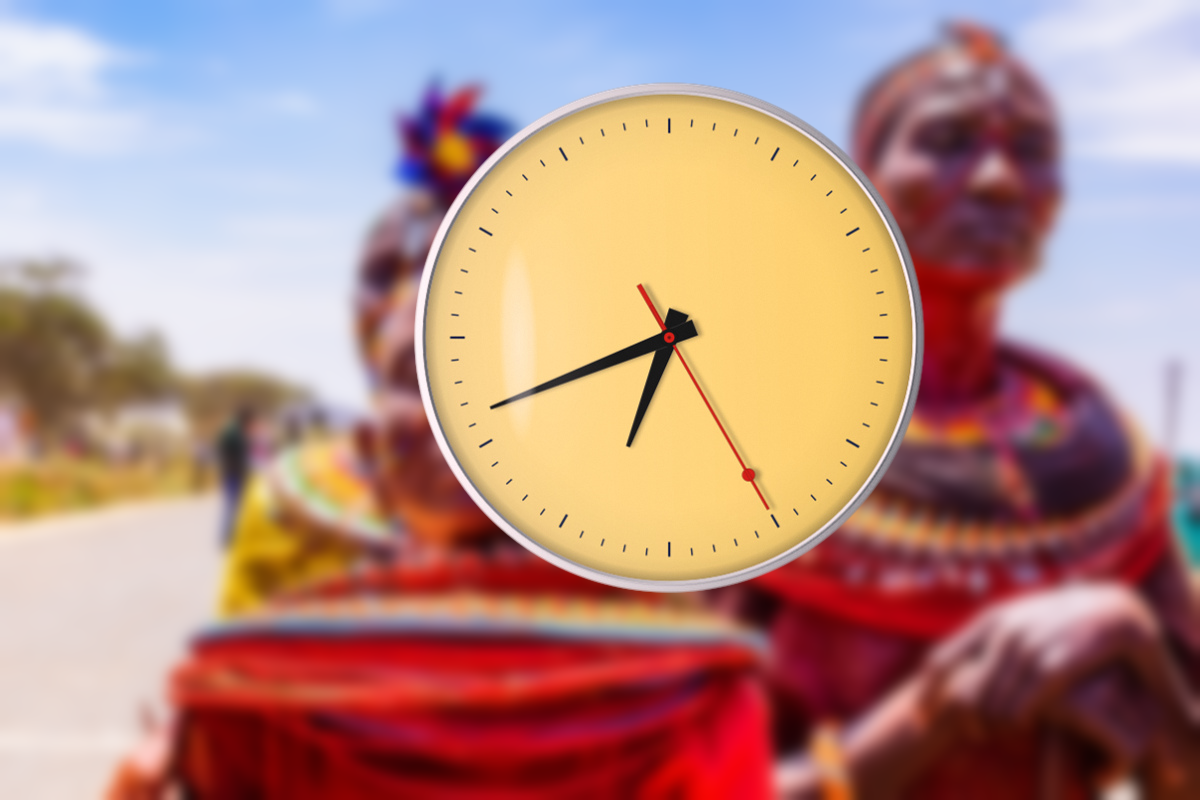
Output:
6.41.25
